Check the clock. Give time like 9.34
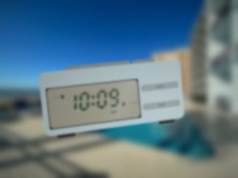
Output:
10.09
